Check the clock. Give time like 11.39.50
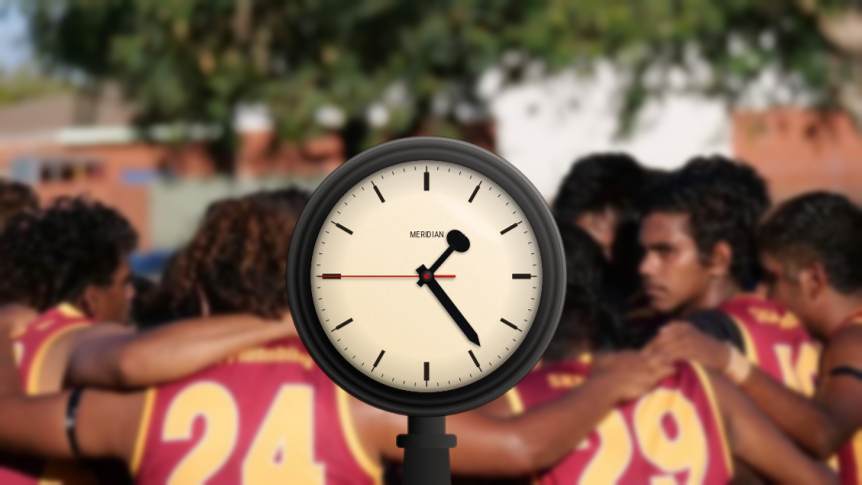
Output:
1.23.45
